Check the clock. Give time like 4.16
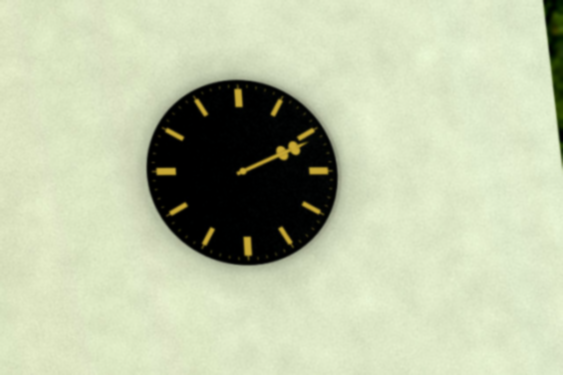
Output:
2.11
